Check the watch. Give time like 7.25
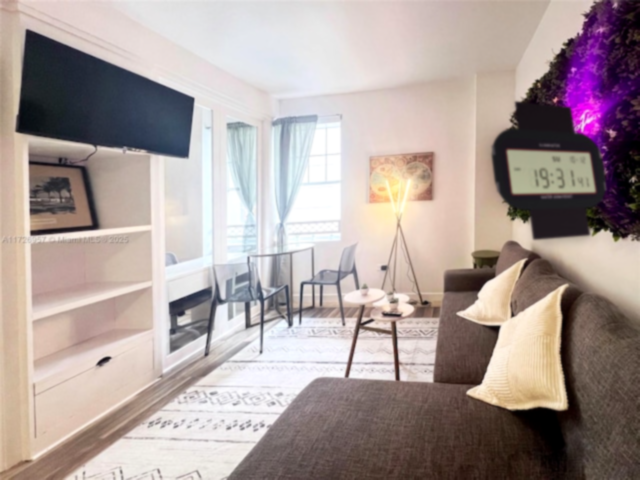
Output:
19.31
